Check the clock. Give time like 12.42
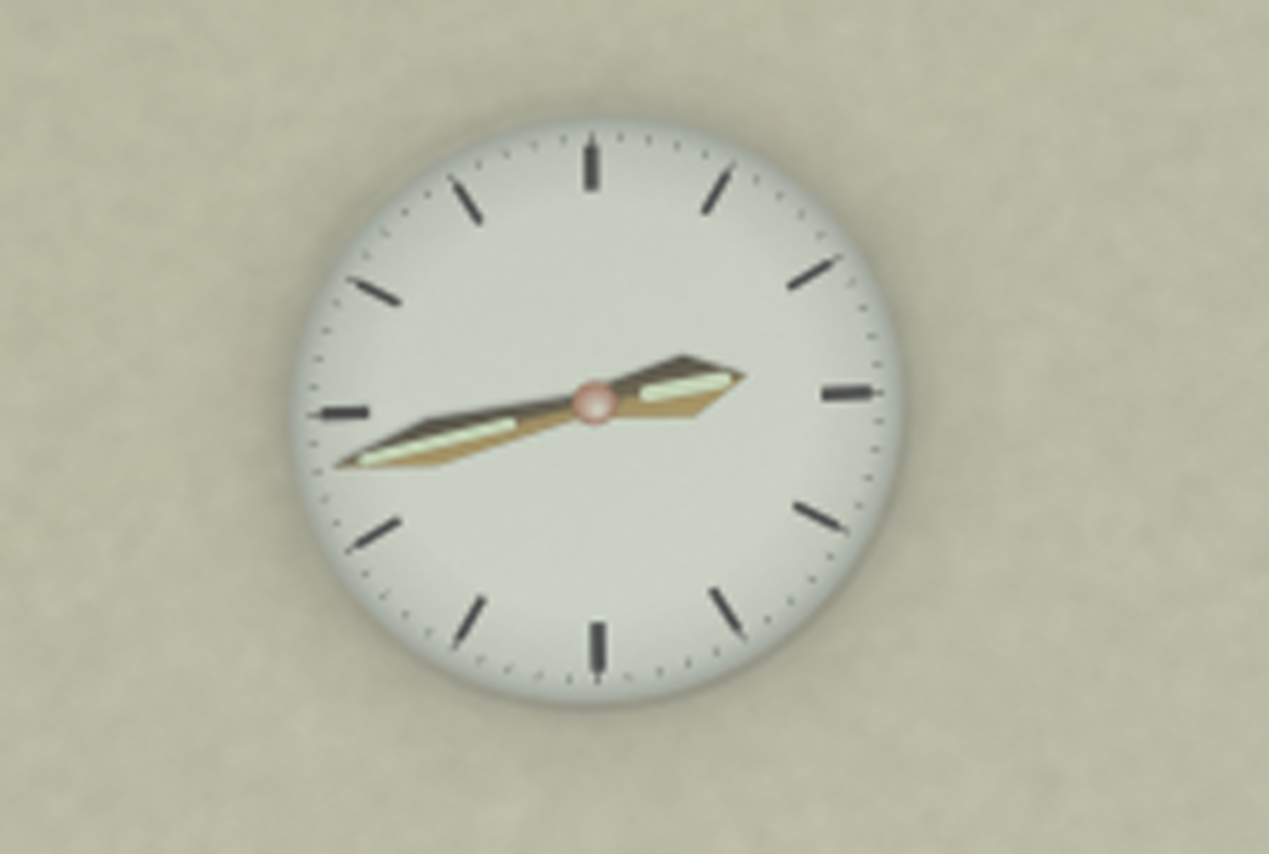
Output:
2.43
